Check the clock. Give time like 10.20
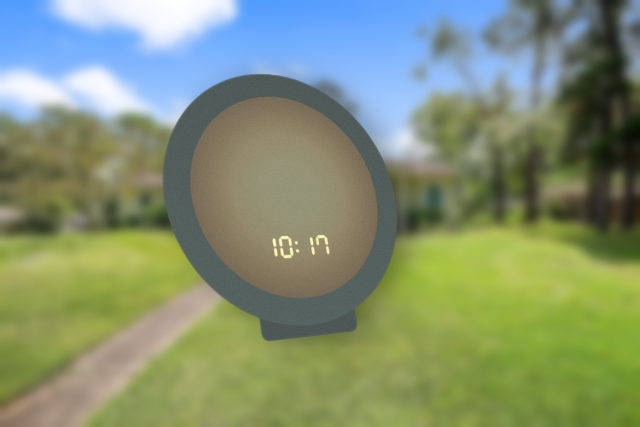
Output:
10.17
